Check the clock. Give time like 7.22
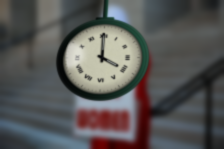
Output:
4.00
